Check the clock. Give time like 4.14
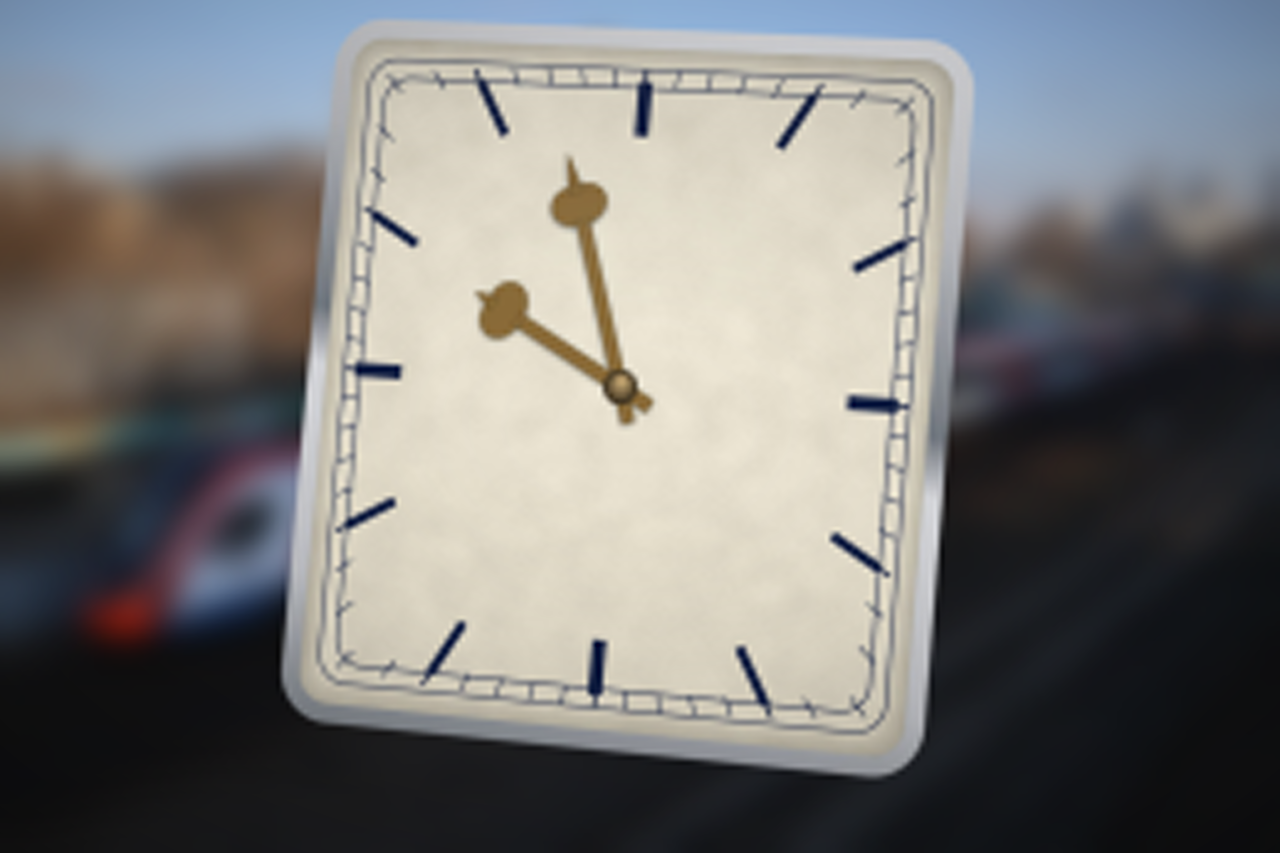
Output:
9.57
